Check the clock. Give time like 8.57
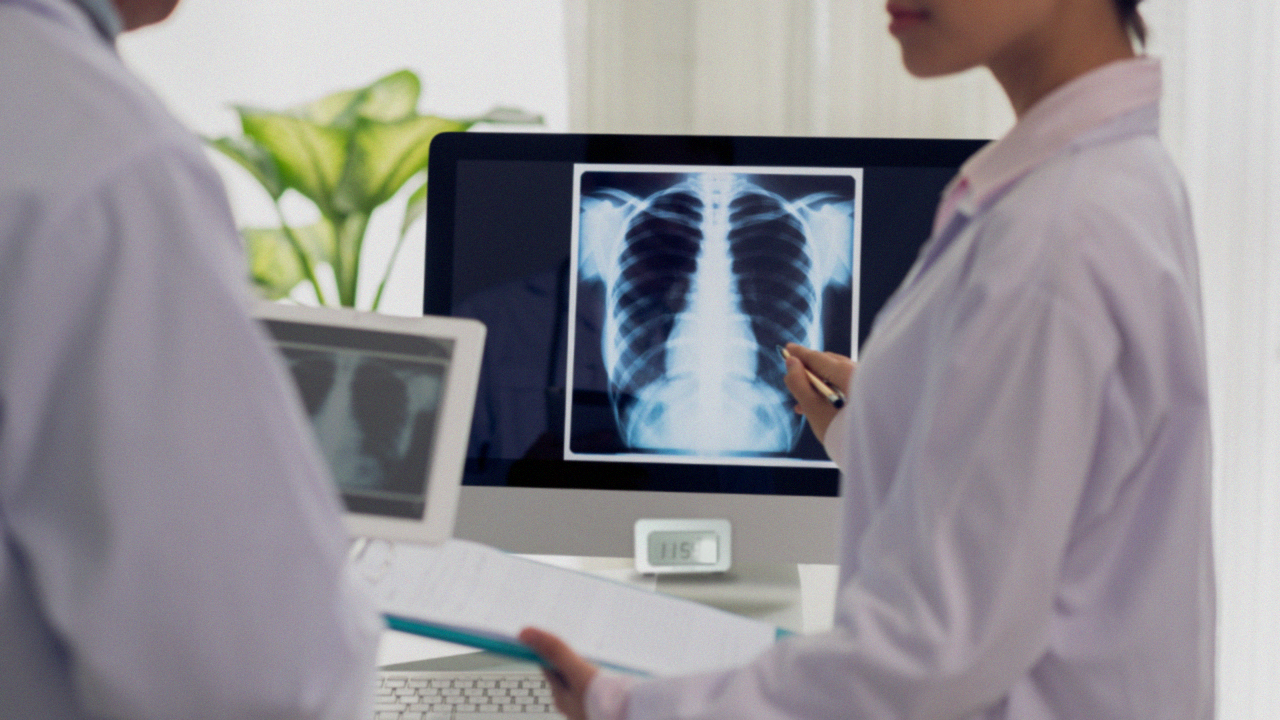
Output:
11.54
